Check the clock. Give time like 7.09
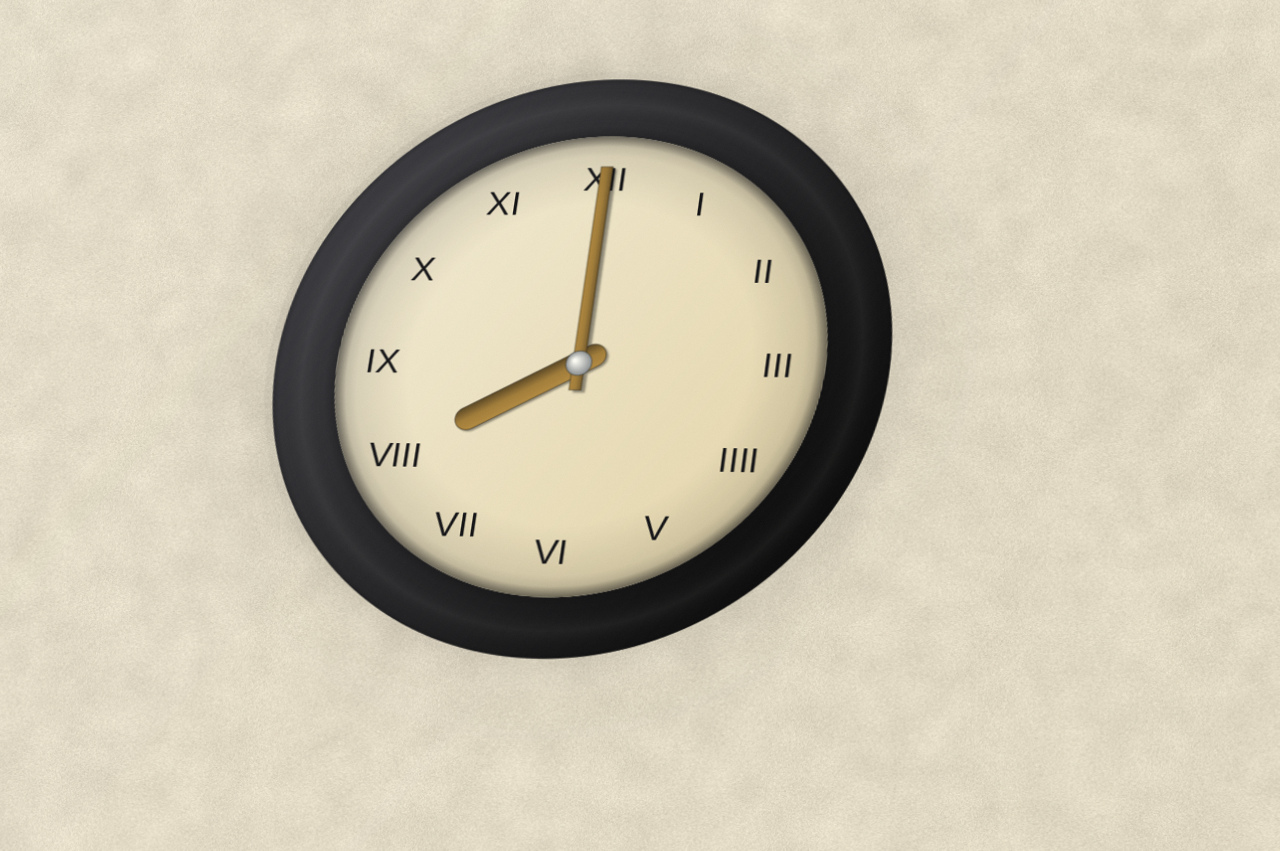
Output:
8.00
